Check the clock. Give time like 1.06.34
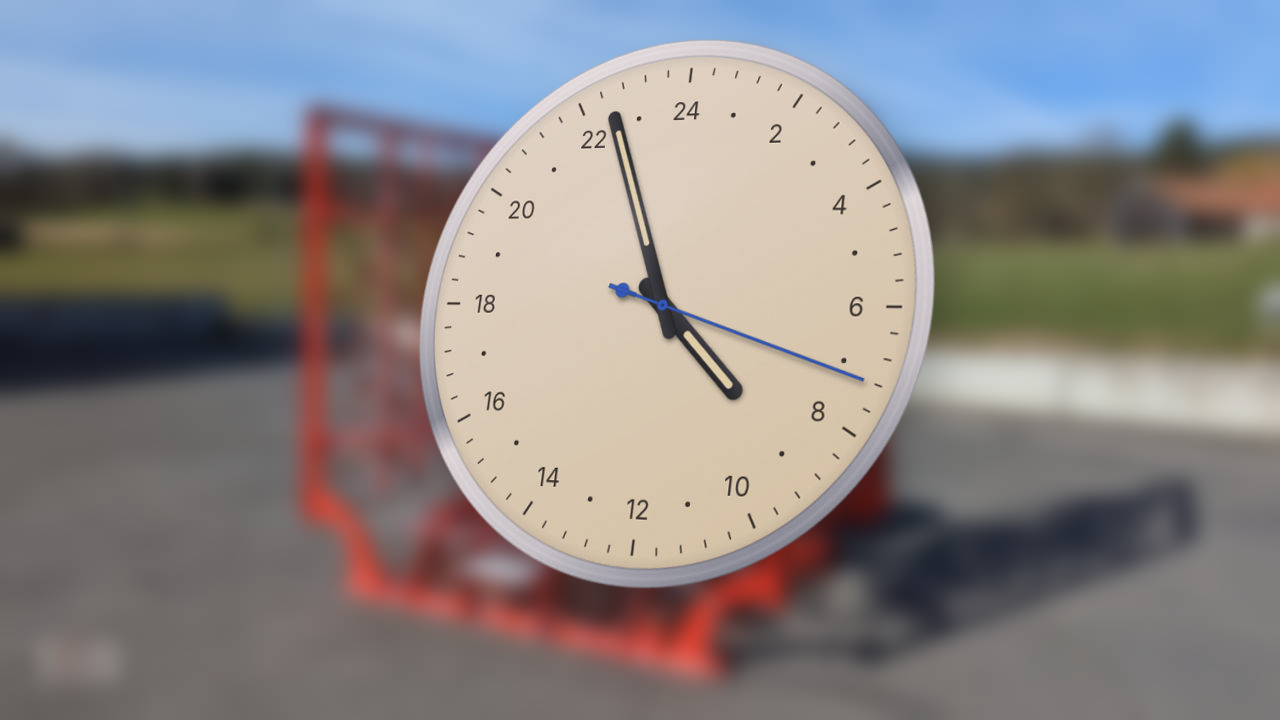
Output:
8.56.18
